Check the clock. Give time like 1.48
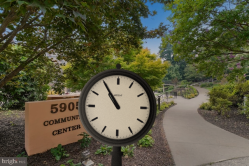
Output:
10.55
